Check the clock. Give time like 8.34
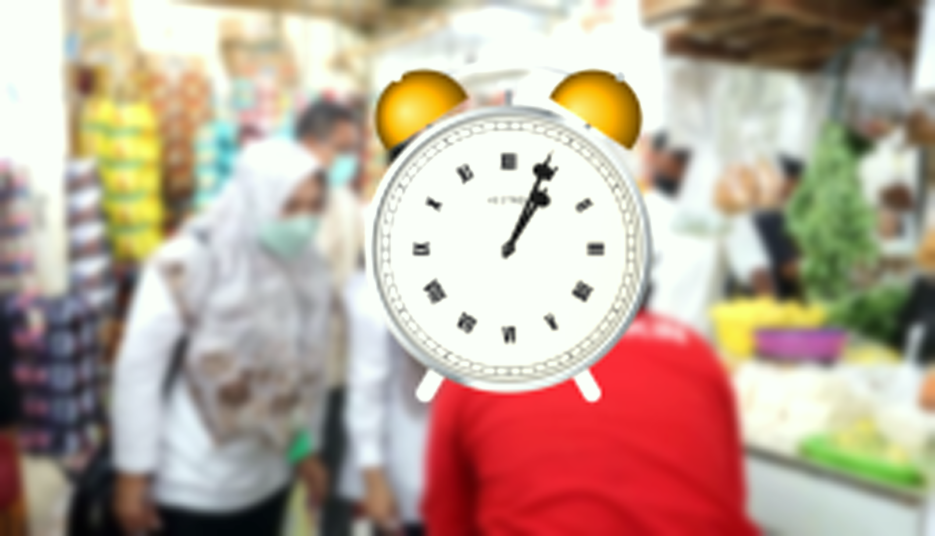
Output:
1.04
